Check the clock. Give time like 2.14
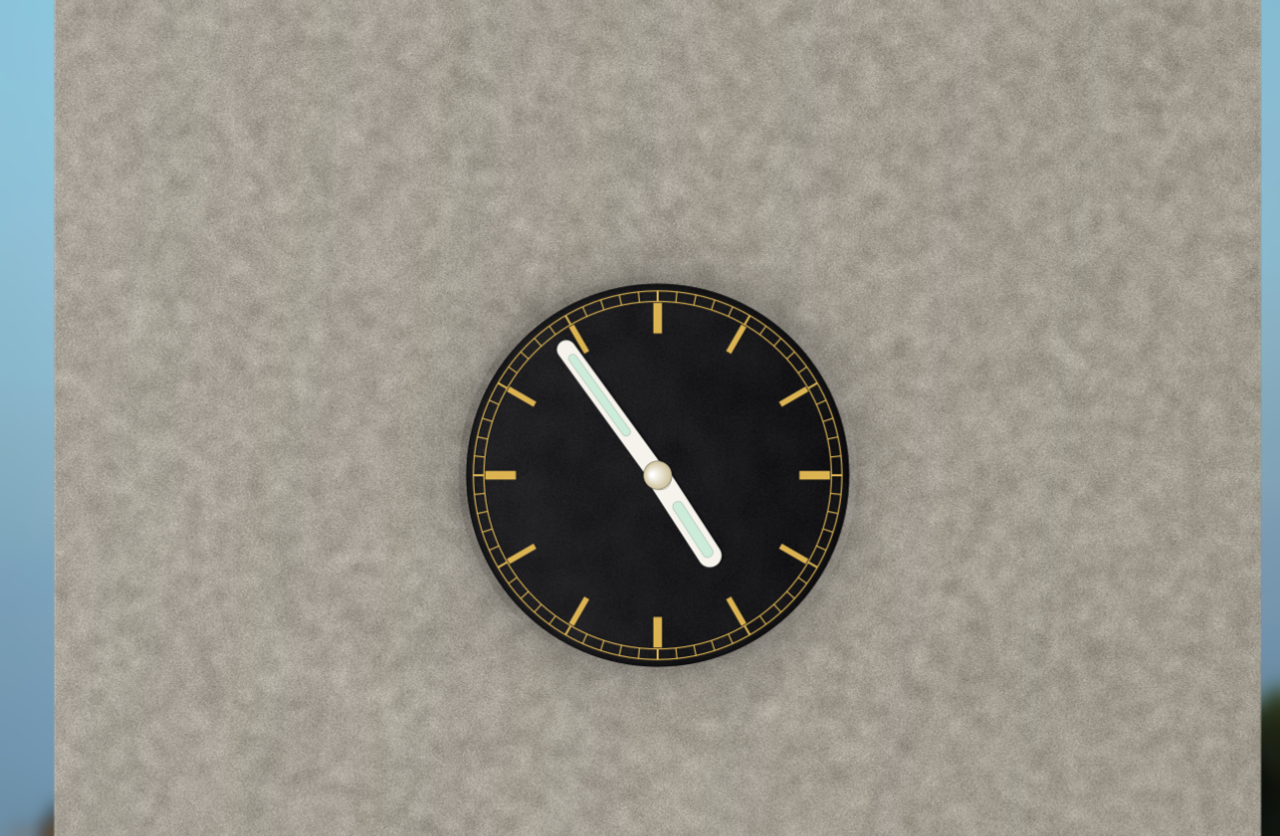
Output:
4.54
